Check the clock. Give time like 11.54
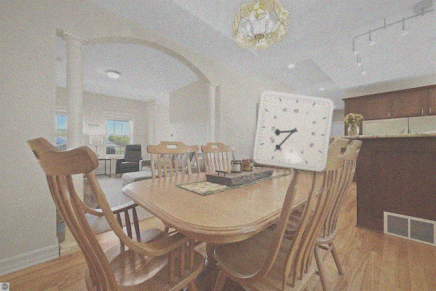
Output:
8.36
